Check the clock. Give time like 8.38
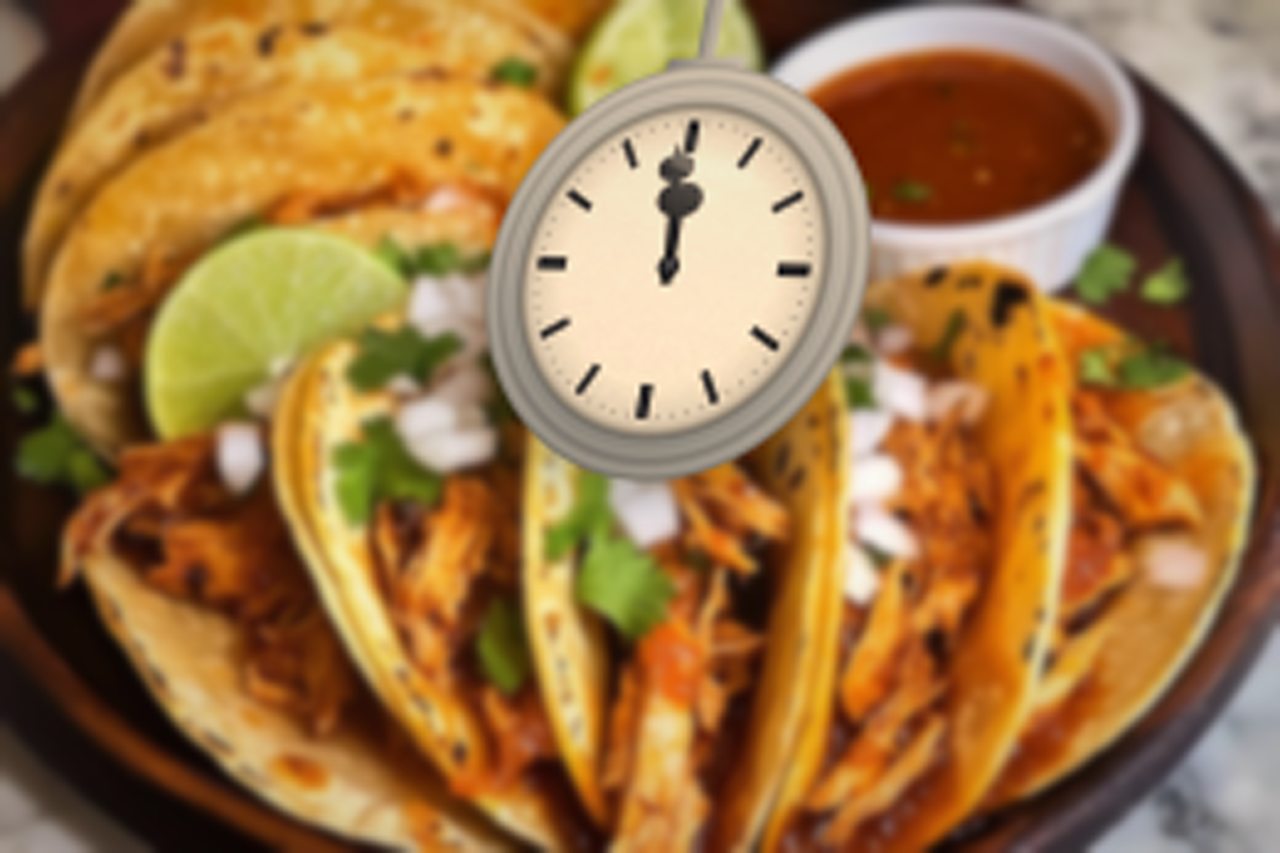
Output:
11.59
